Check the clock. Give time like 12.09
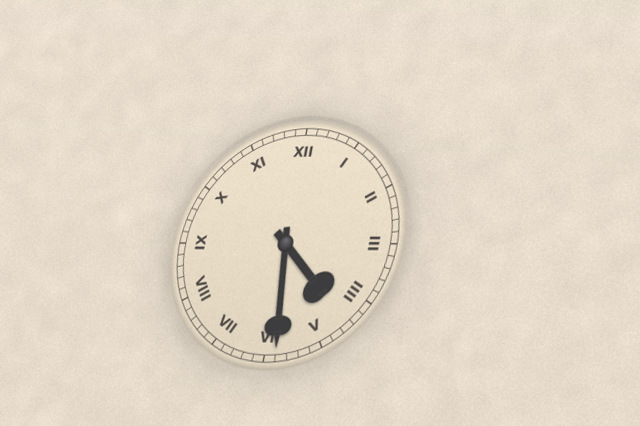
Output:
4.29
